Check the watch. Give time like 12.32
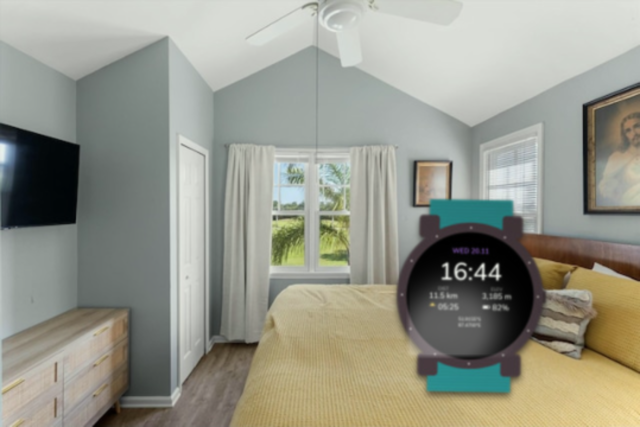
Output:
16.44
